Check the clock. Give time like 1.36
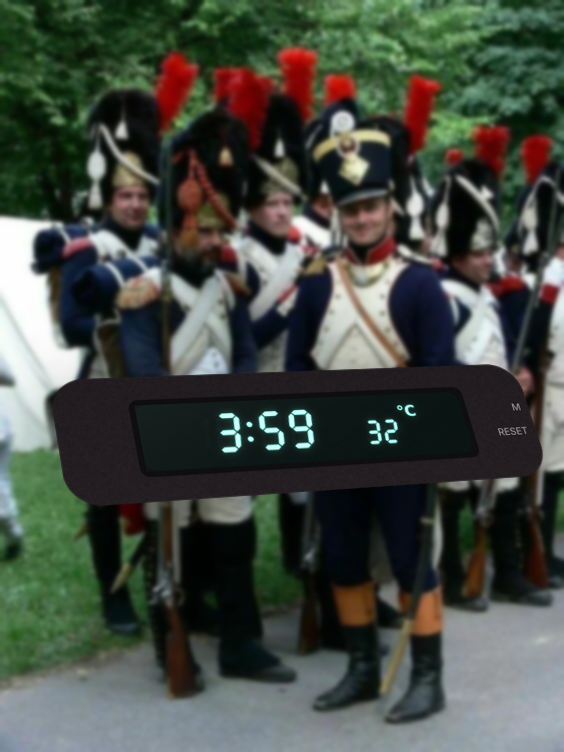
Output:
3.59
